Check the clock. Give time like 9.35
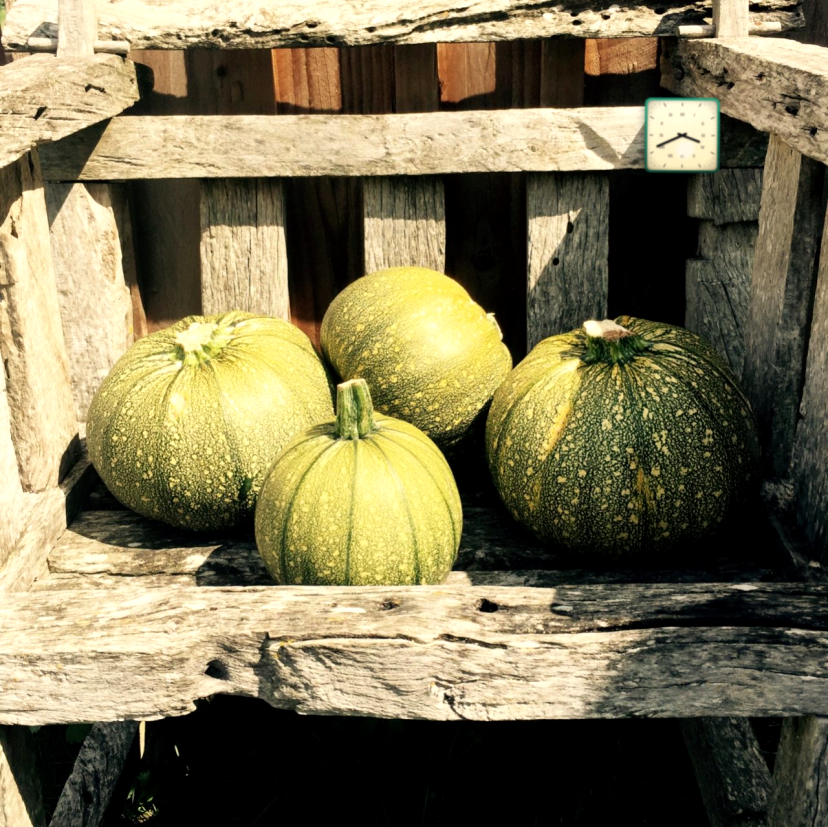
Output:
3.41
